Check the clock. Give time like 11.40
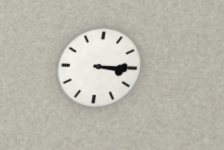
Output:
3.15
